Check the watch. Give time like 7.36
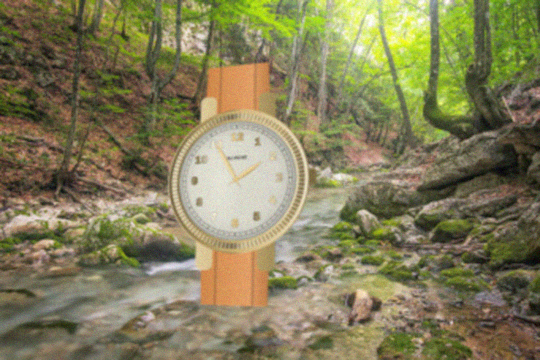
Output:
1.55
